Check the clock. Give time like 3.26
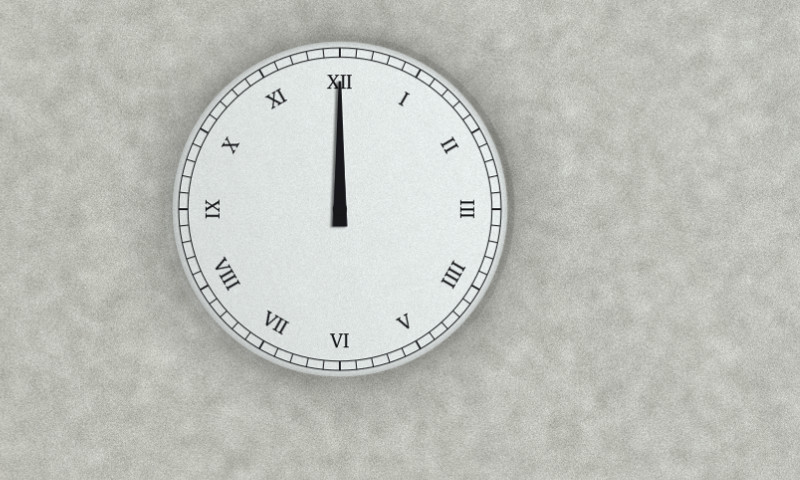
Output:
12.00
